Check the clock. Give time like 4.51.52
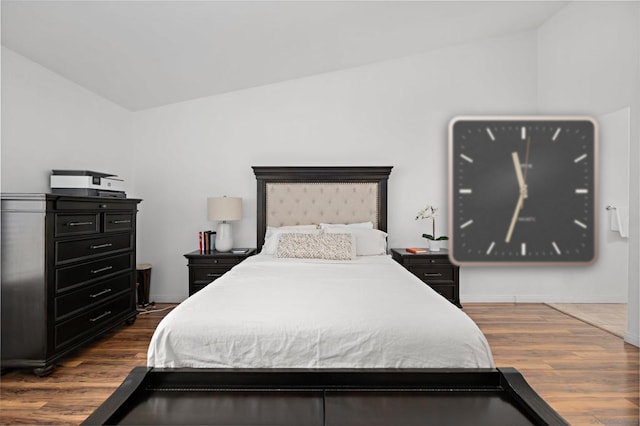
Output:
11.33.01
